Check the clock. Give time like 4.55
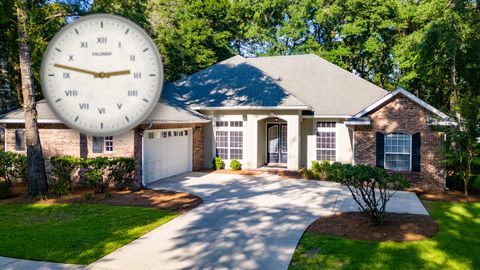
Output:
2.47
